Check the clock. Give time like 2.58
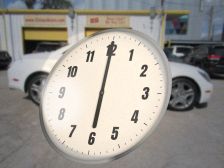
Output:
6.00
